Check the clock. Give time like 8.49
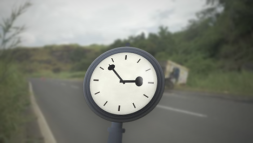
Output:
2.53
